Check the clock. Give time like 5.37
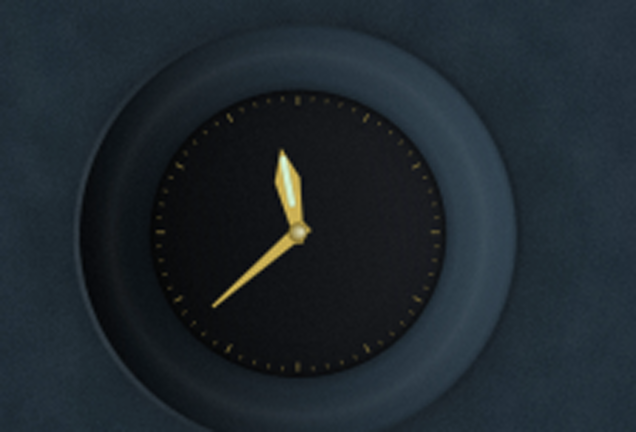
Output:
11.38
